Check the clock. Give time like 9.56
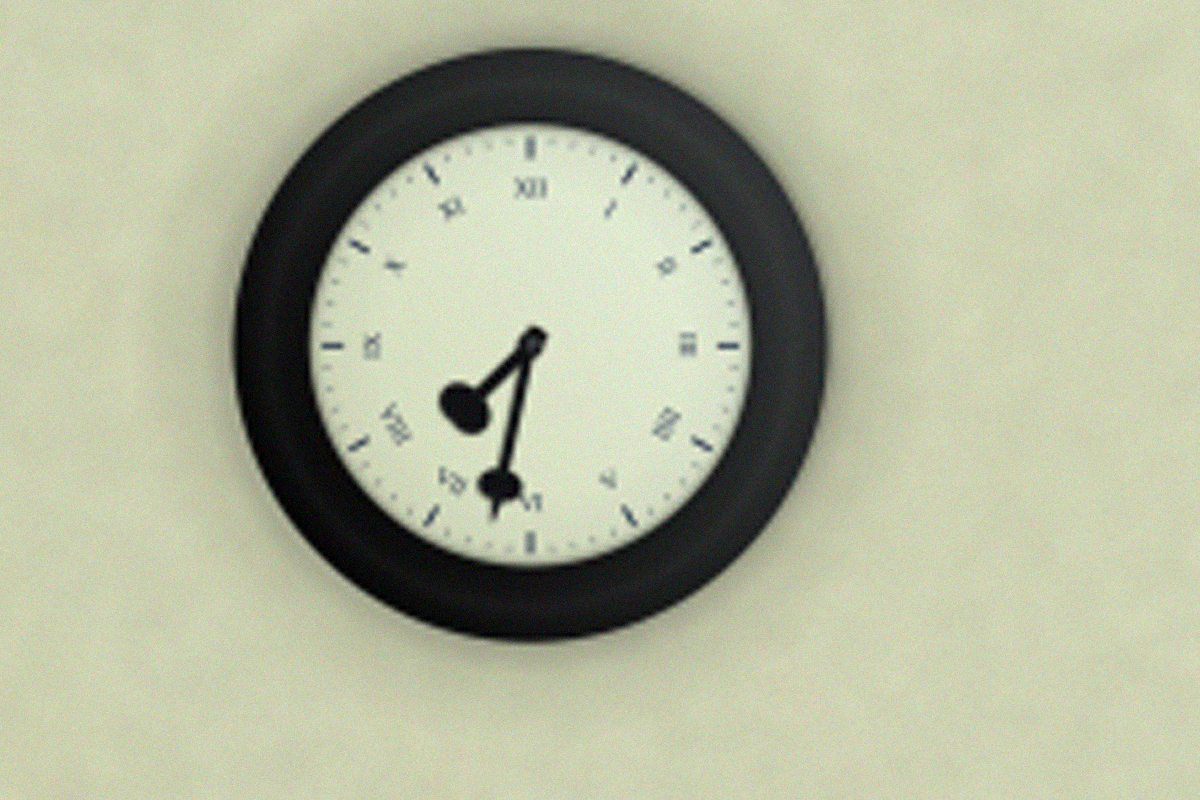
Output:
7.32
